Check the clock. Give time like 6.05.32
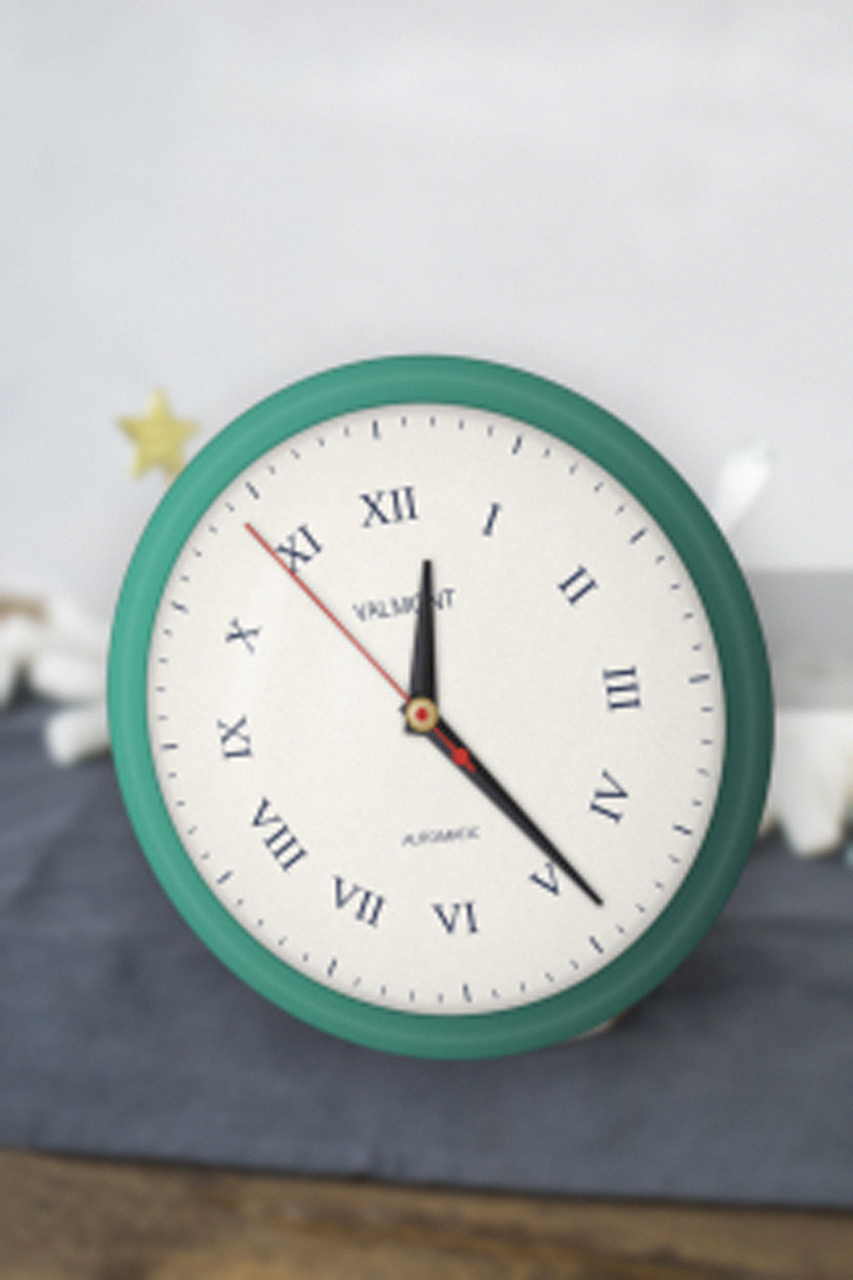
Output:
12.23.54
